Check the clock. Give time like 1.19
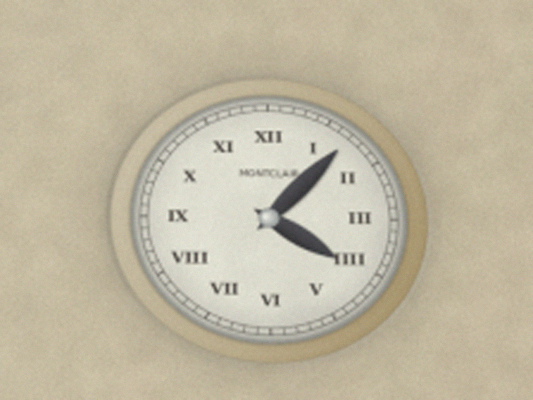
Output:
4.07
